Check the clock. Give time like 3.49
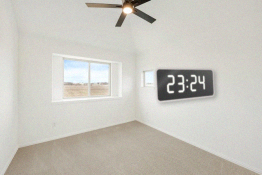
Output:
23.24
